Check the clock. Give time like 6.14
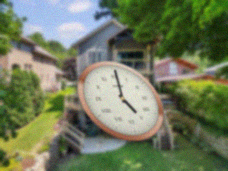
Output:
5.01
